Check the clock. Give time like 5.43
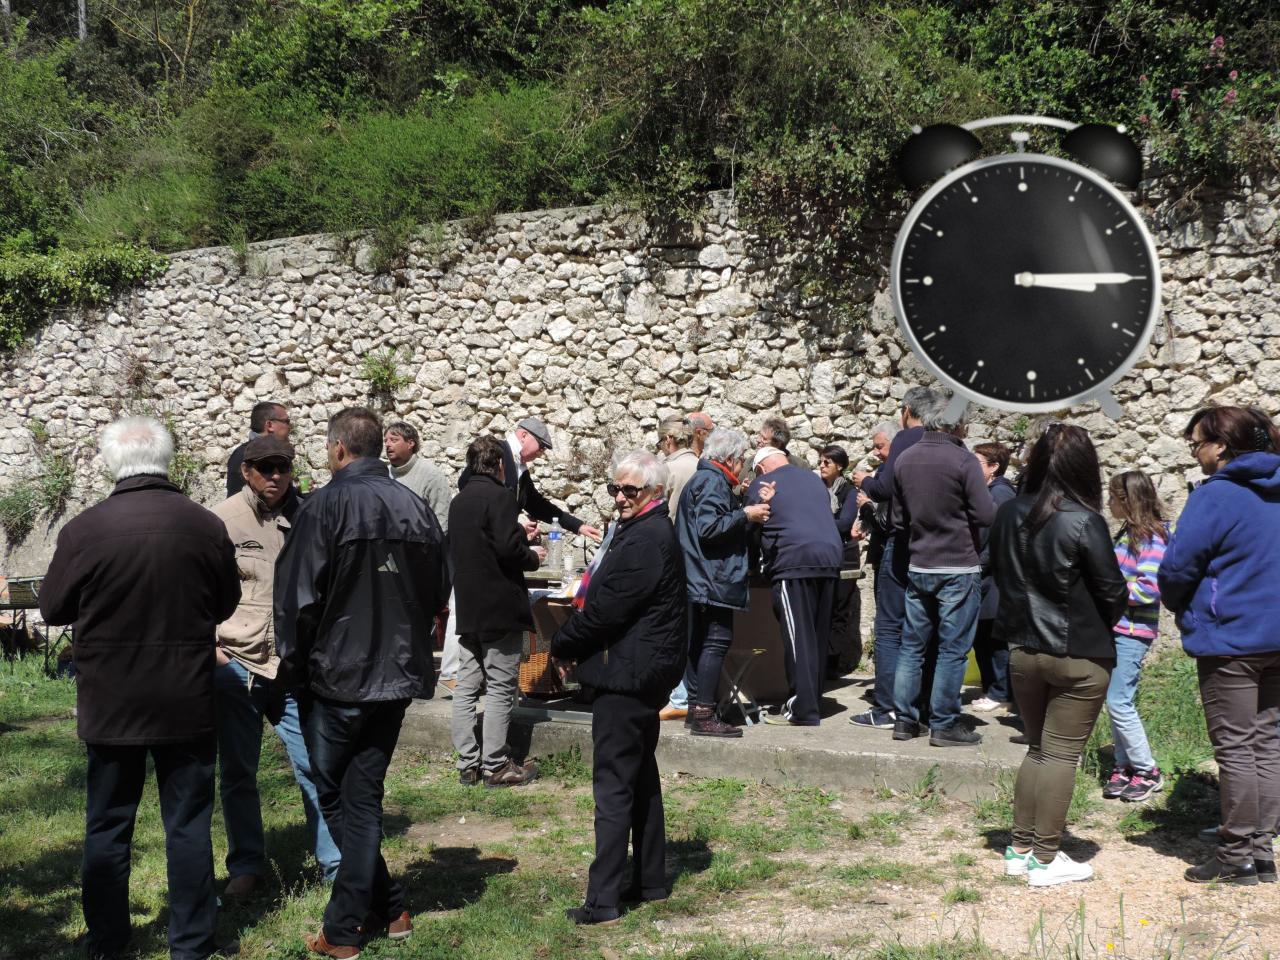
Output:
3.15
